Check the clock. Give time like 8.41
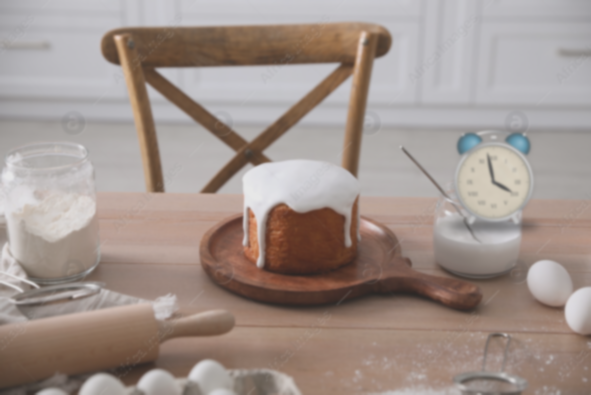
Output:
3.58
